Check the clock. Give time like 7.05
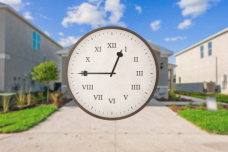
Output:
12.45
